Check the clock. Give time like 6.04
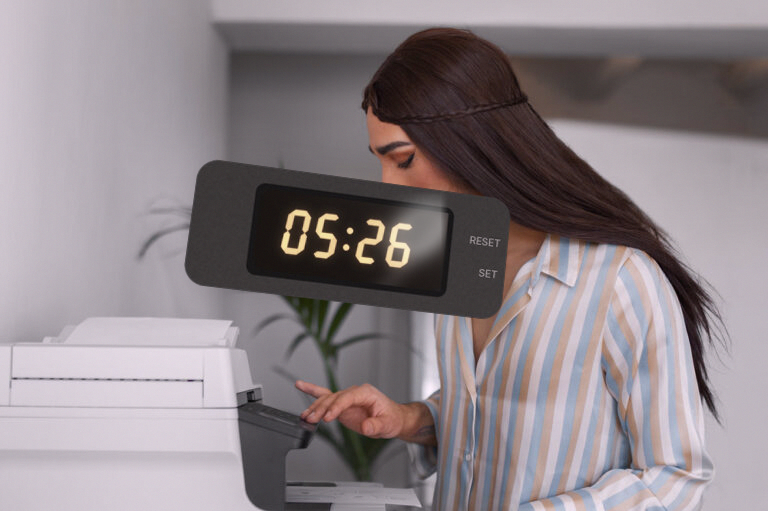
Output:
5.26
